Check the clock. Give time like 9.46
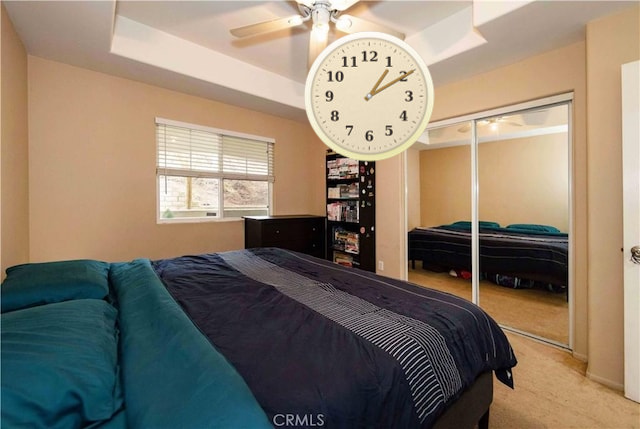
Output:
1.10
